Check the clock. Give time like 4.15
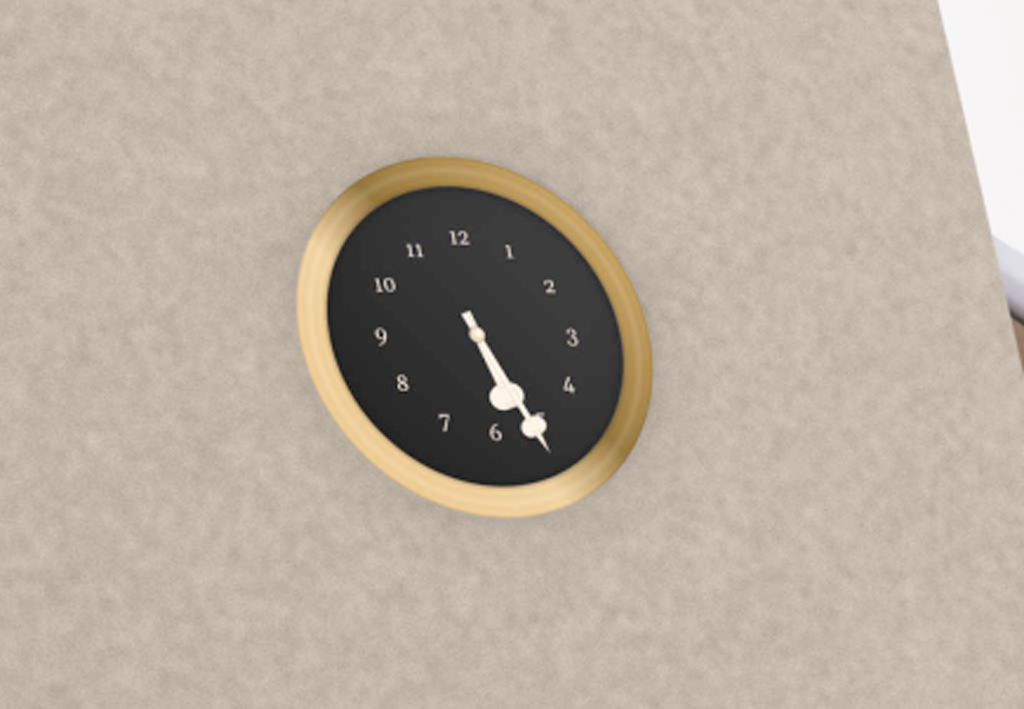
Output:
5.26
